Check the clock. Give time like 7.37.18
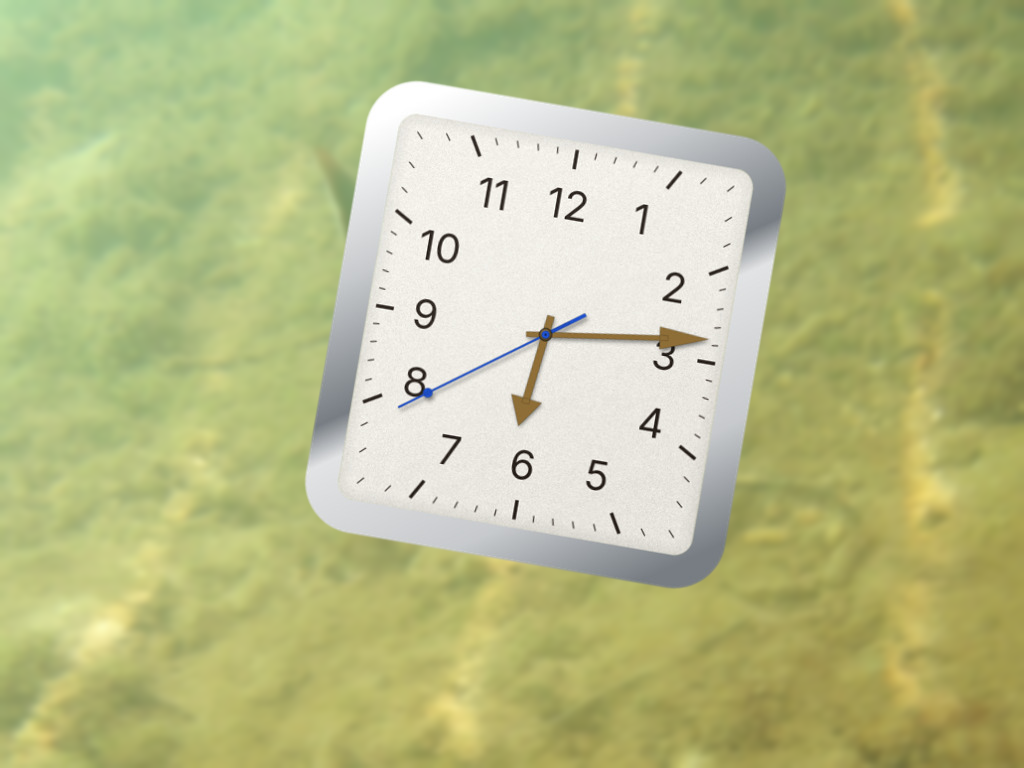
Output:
6.13.39
